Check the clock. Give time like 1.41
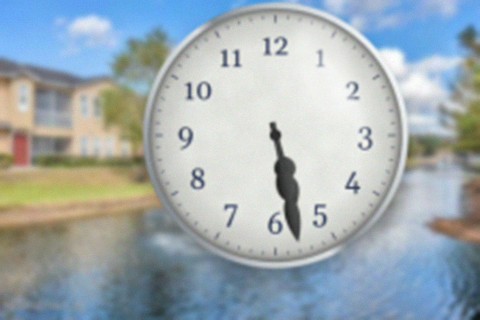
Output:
5.28
